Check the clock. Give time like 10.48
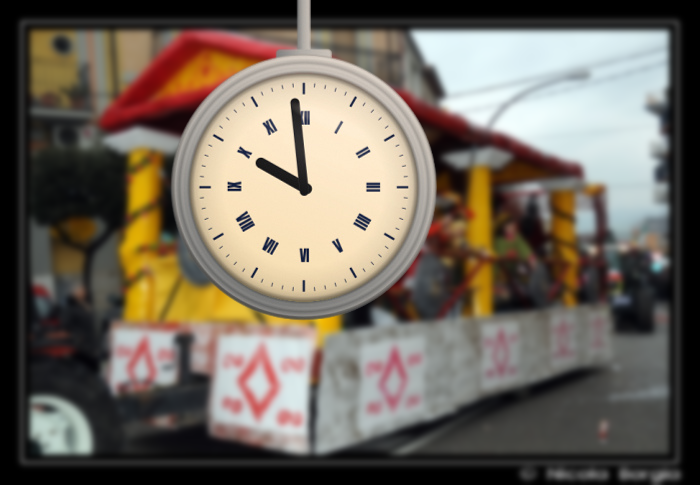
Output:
9.59
